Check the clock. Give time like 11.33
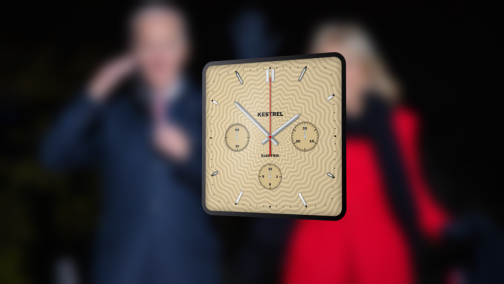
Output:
1.52
